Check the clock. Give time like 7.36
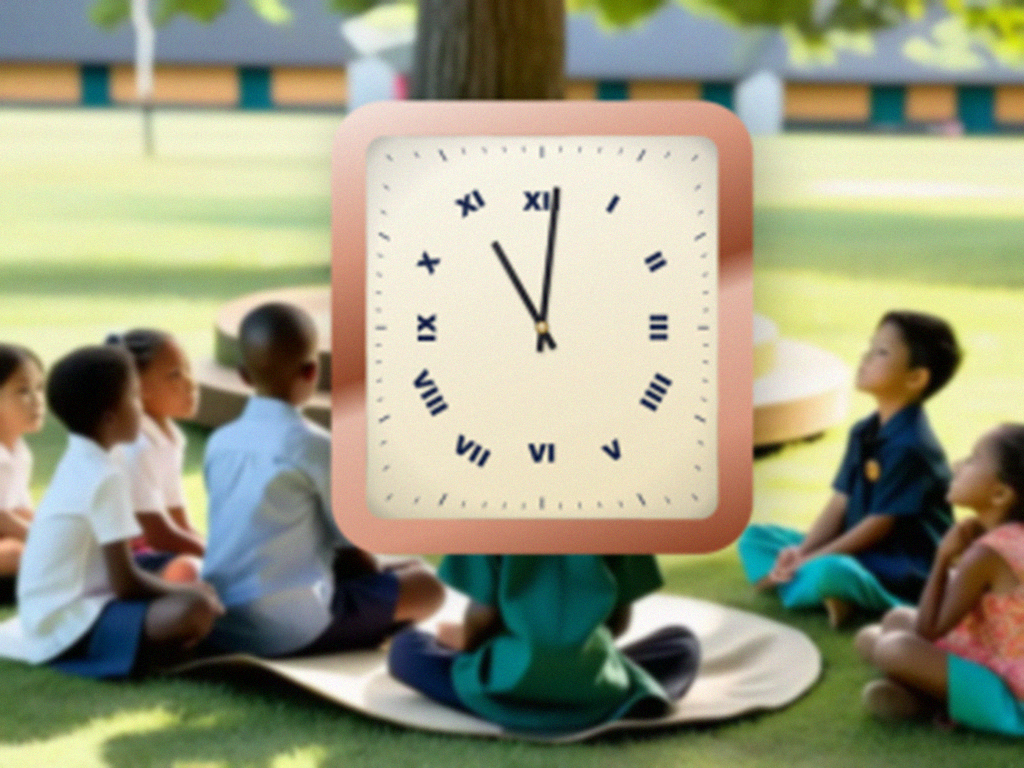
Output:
11.01
